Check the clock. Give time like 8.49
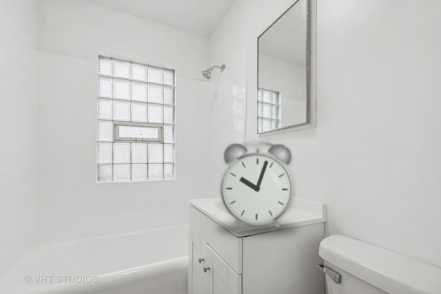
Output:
10.03
